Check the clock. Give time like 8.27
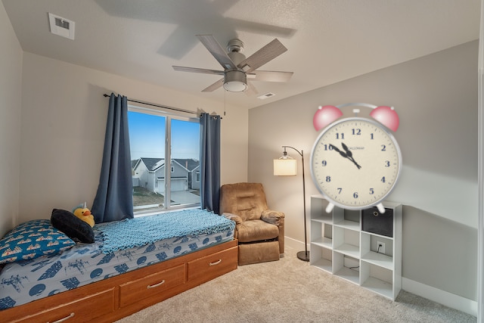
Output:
10.51
